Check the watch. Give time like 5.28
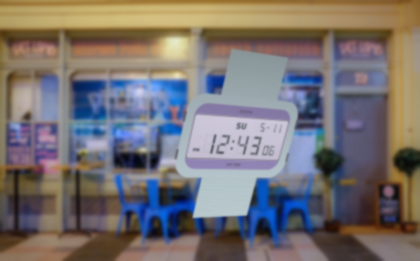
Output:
12.43
